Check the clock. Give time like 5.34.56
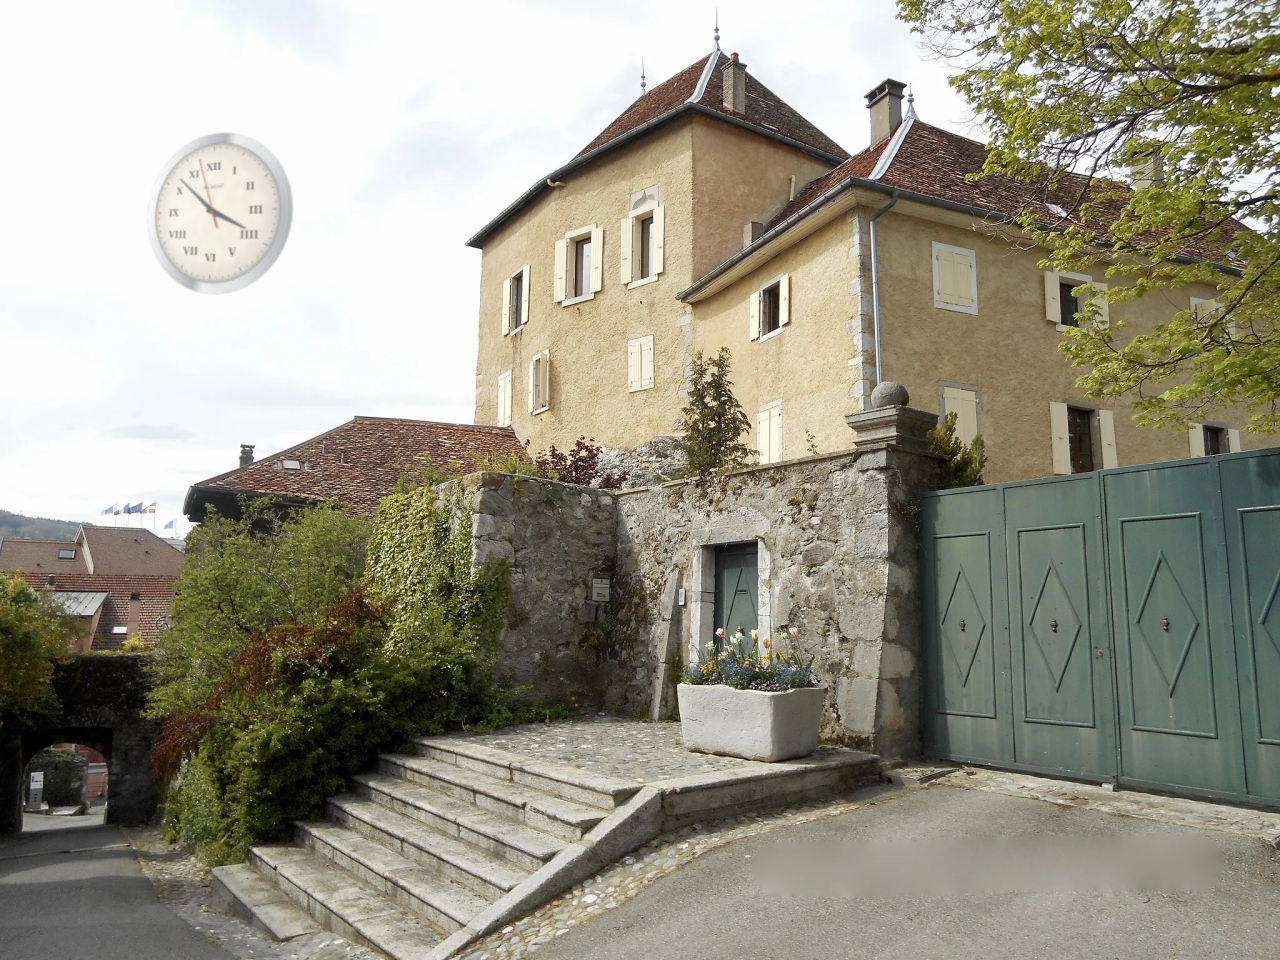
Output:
3.51.57
